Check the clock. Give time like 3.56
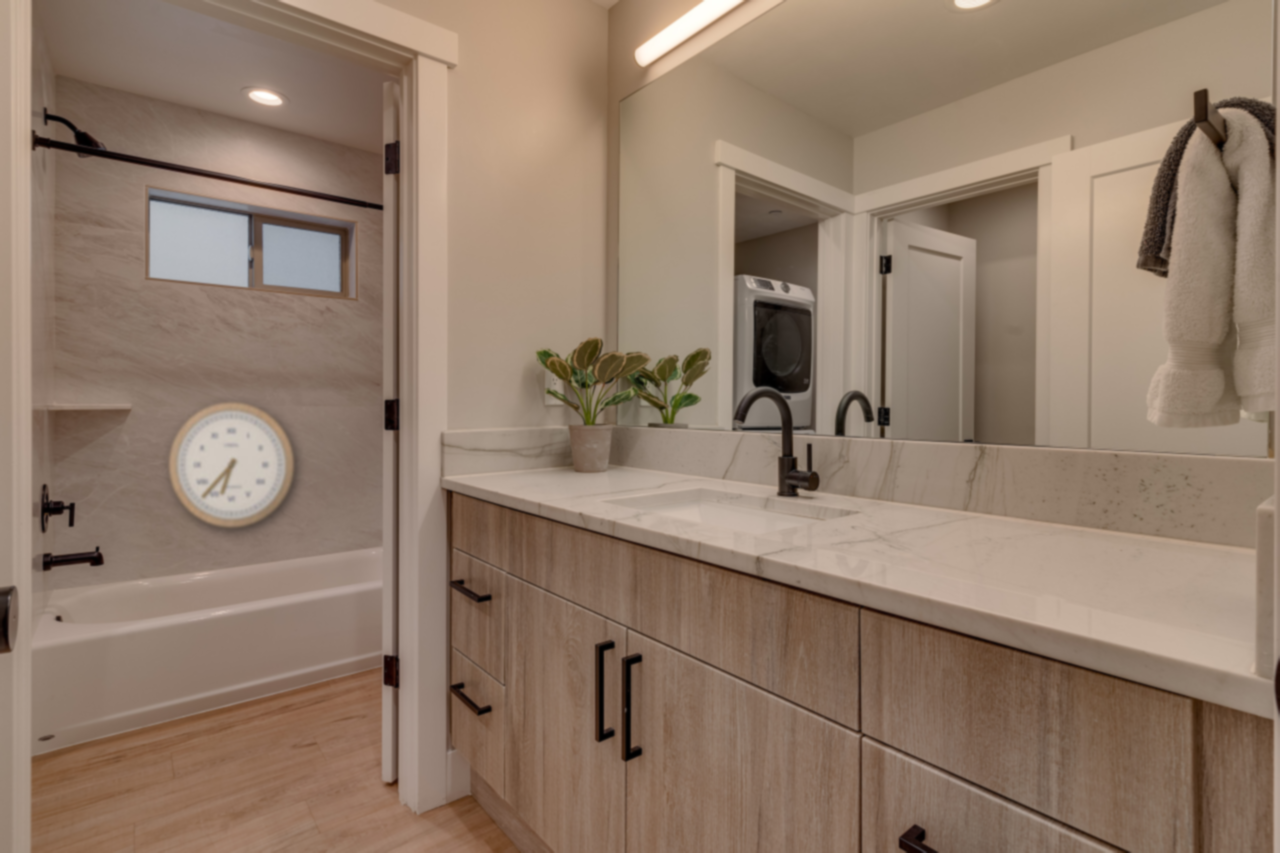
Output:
6.37
